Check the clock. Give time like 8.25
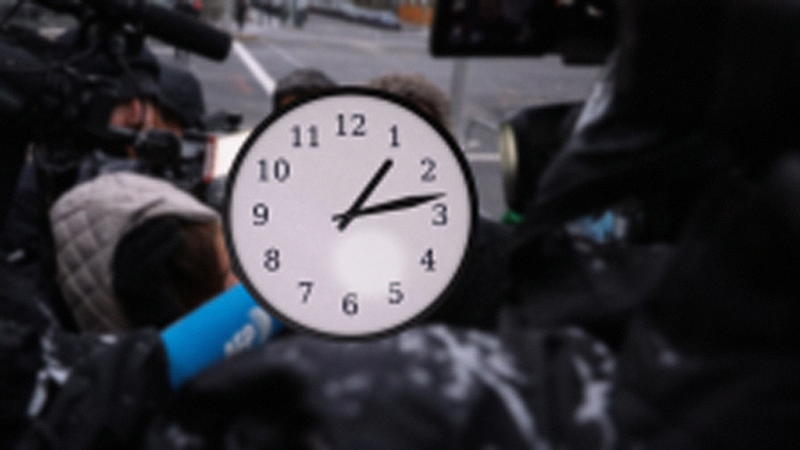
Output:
1.13
